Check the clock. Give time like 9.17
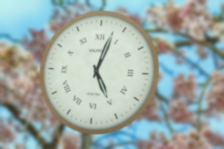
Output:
5.03
